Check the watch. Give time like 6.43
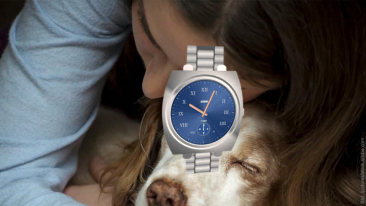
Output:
10.04
